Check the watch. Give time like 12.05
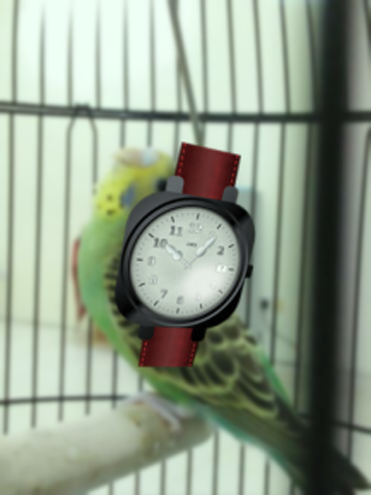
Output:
10.06
